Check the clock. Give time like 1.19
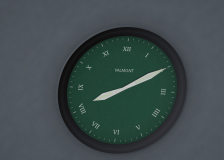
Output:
8.10
